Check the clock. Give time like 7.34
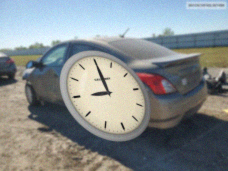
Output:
9.00
